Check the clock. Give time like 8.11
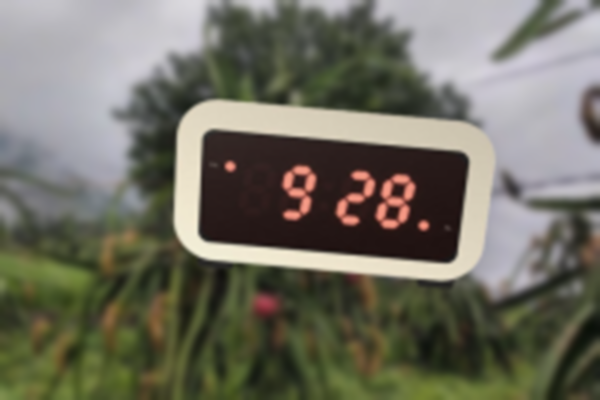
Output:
9.28
